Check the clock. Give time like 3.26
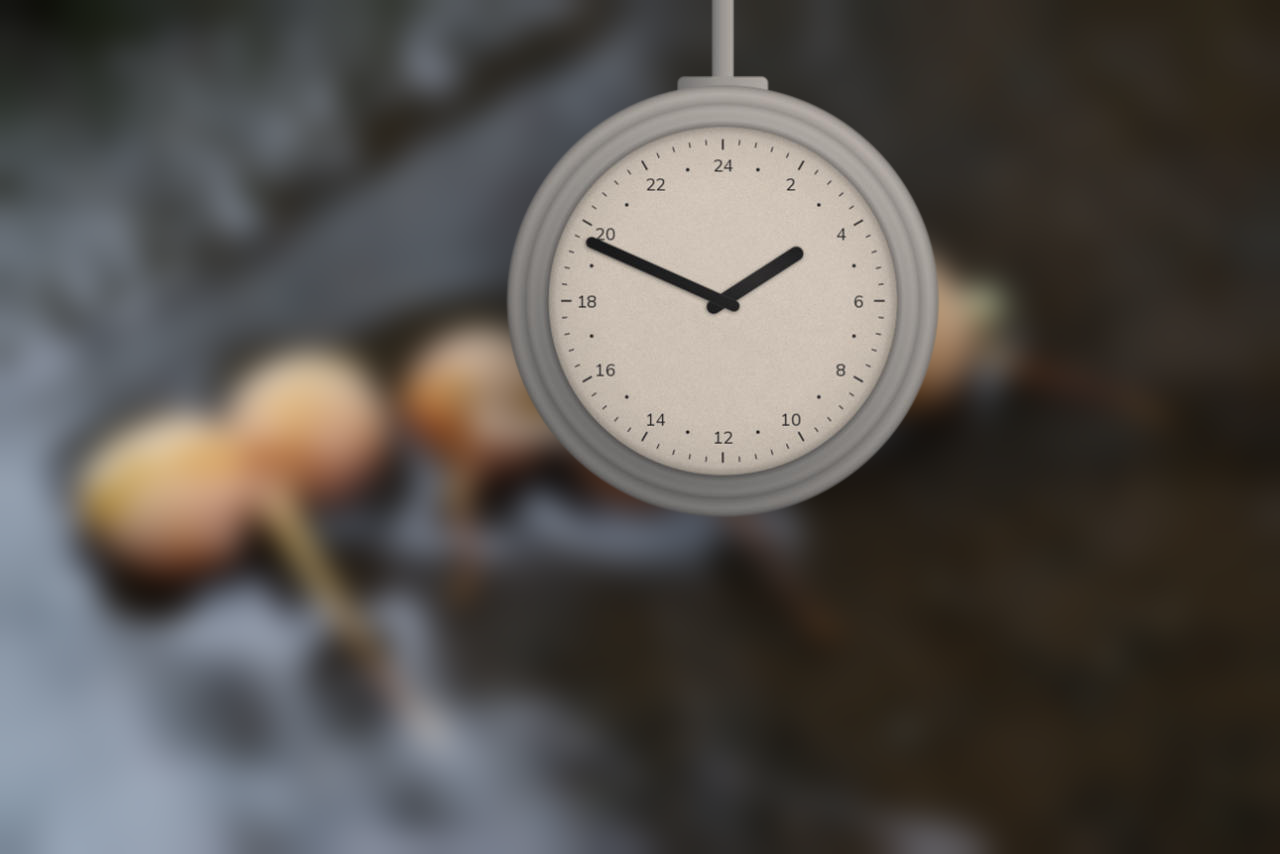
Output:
3.49
